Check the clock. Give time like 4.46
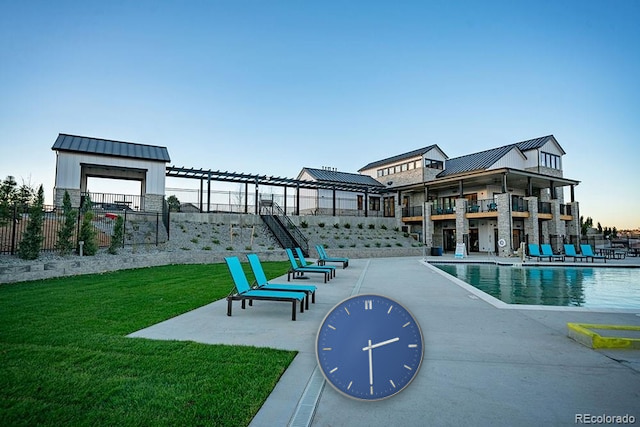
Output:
2.30
